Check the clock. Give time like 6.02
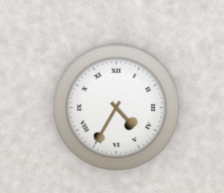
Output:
4.35
